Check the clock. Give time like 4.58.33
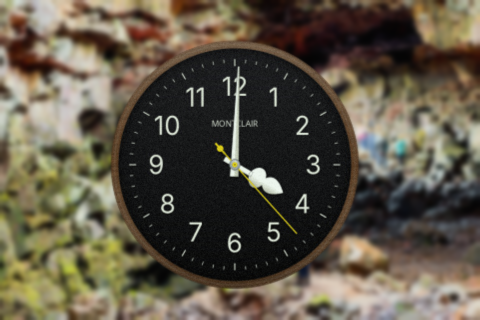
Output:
4.00.23
